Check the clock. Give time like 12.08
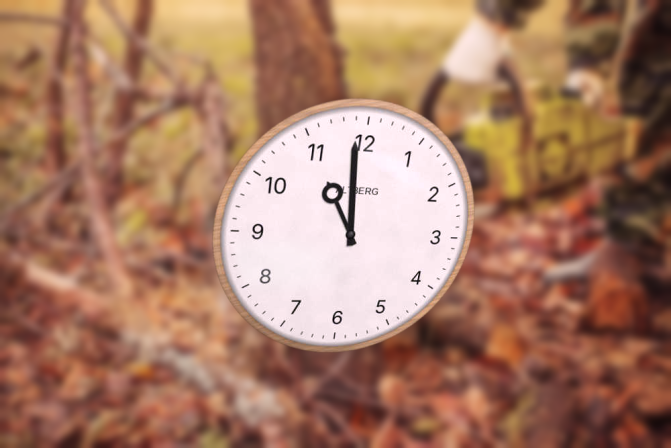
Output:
10.59
